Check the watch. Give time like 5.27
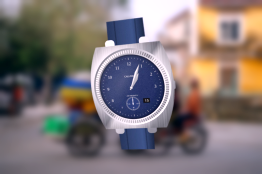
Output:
1.04
